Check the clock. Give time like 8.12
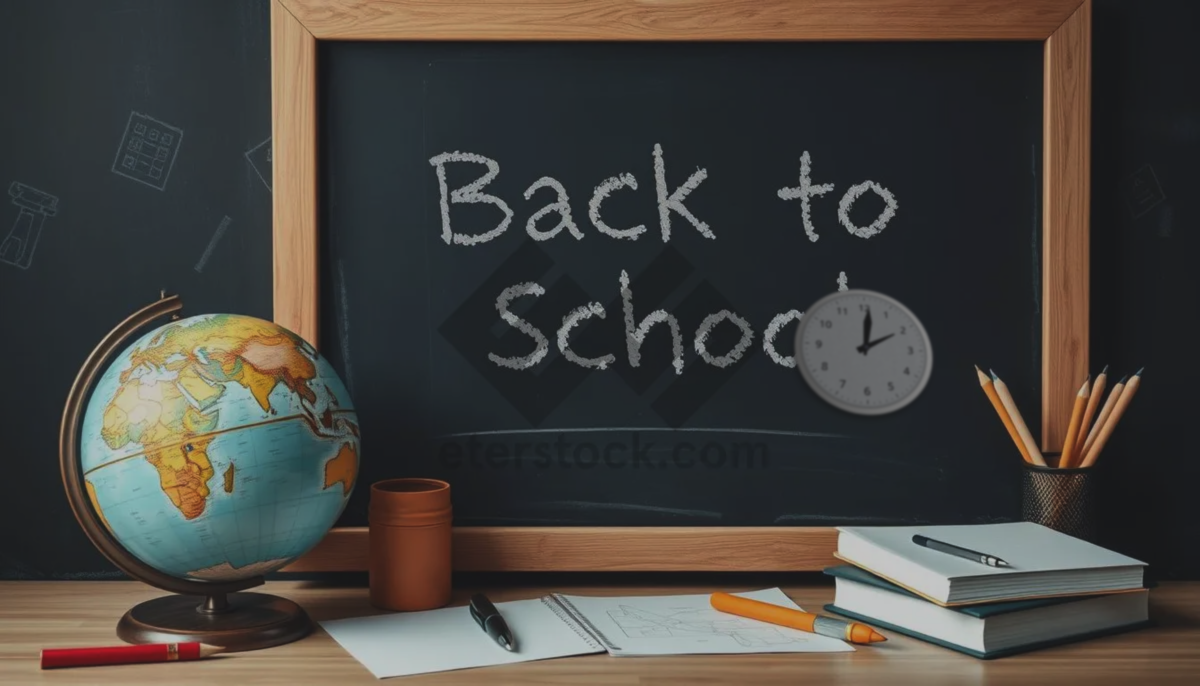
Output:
2.01
